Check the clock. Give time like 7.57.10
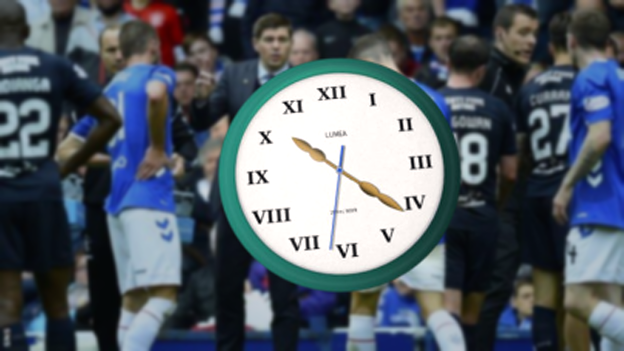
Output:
10.21.32
